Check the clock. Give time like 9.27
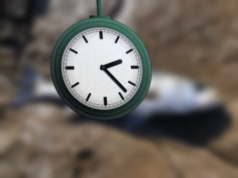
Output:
2.23
